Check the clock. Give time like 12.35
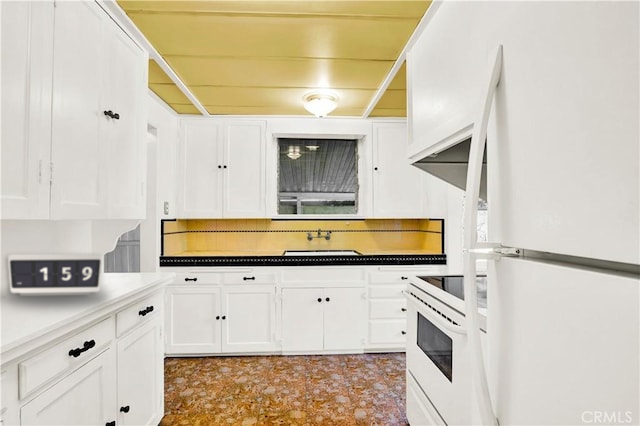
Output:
1.59
